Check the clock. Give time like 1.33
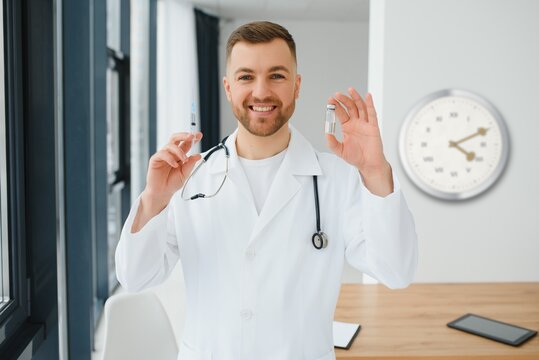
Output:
4.11
